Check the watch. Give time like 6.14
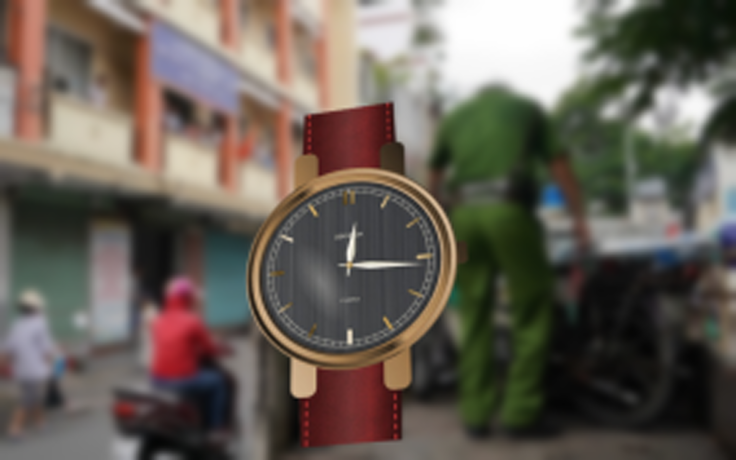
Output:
12.16
